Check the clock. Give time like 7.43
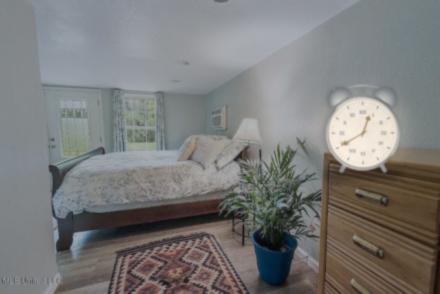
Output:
12.40
